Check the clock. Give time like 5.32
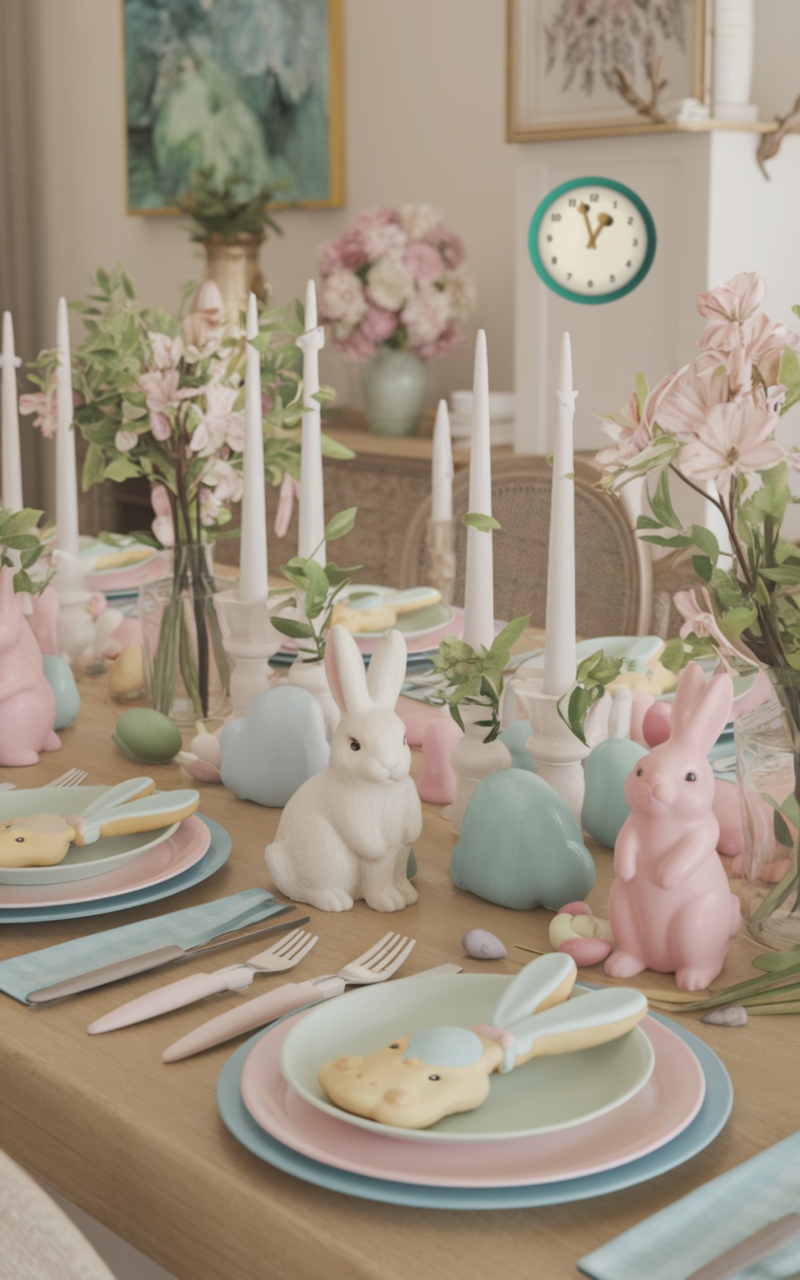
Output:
12.57
